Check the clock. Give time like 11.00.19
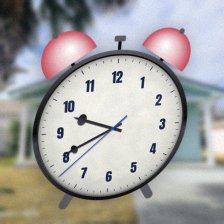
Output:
9.40.38
